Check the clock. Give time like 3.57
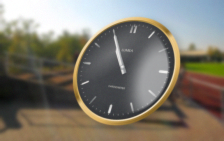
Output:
10.55
